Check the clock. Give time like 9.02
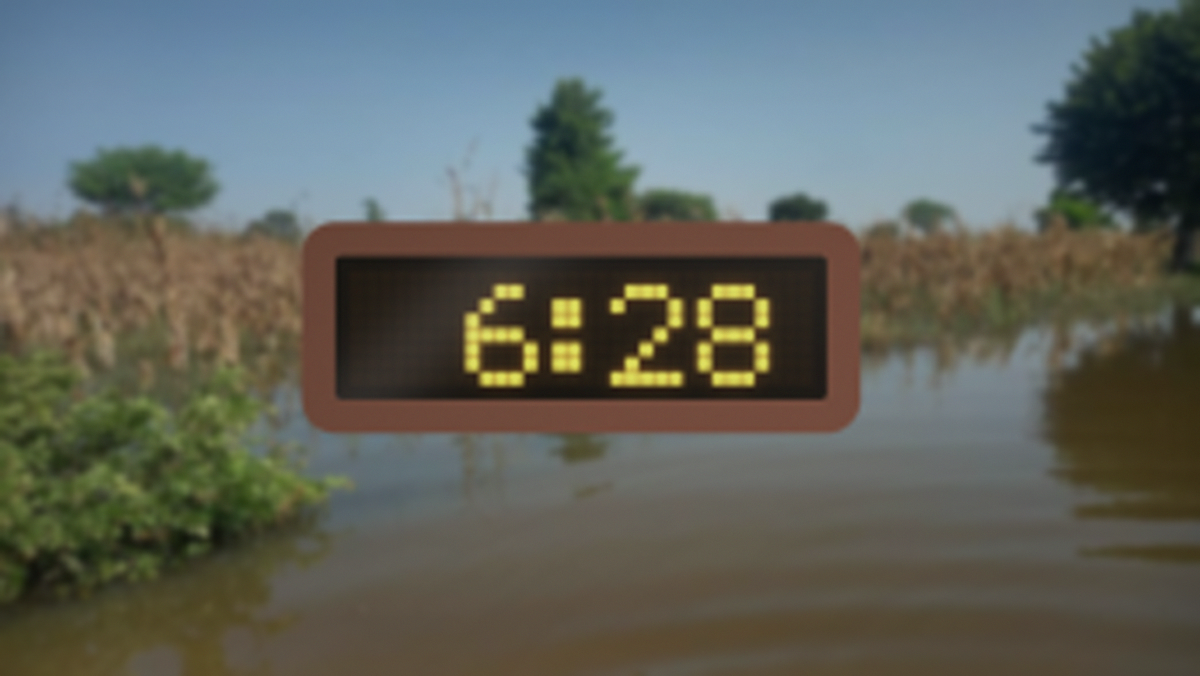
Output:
6.28
